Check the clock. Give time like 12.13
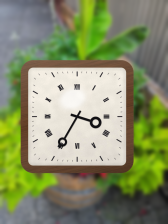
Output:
3.35
